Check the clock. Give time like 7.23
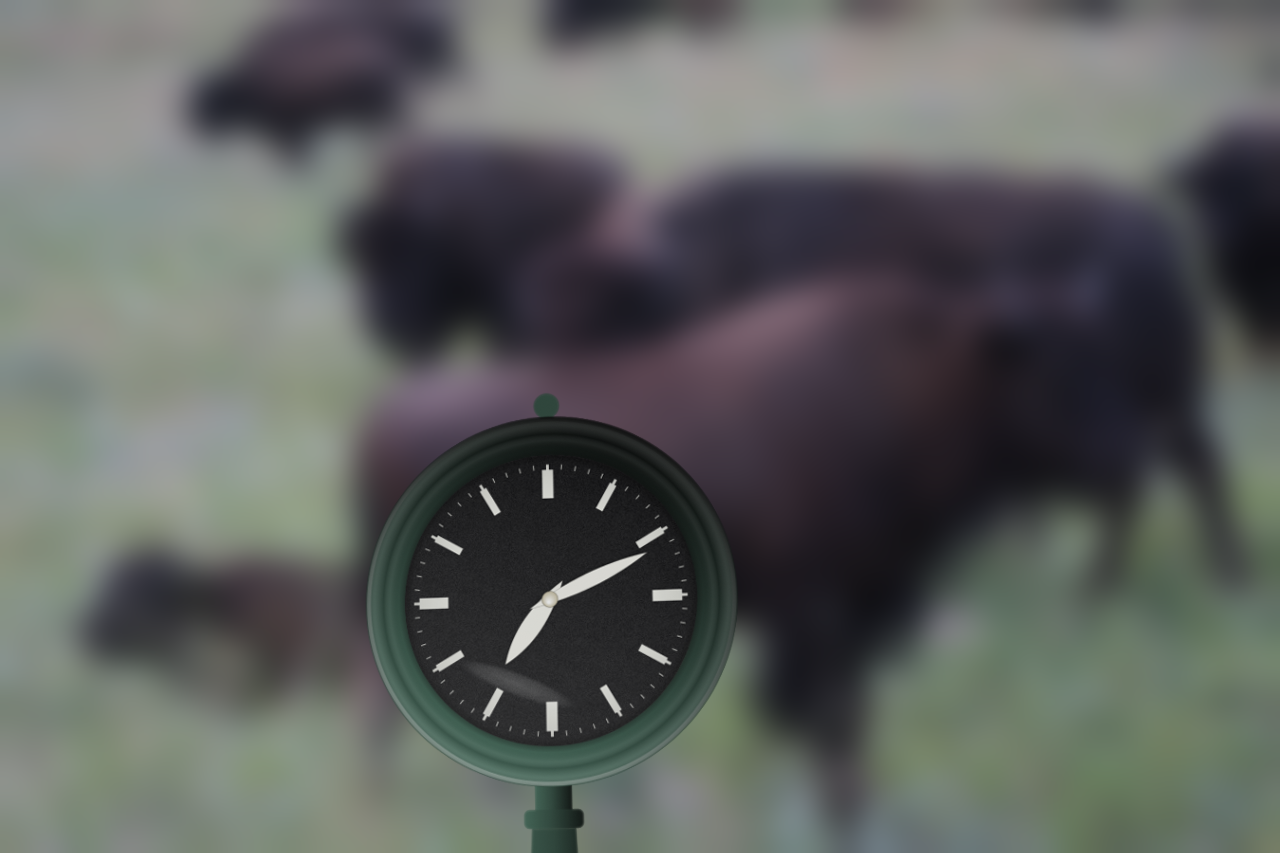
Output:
7.11
